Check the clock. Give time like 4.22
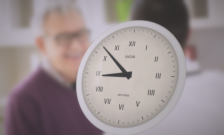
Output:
8.52
